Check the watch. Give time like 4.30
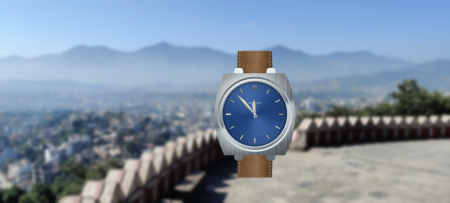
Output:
11.53
